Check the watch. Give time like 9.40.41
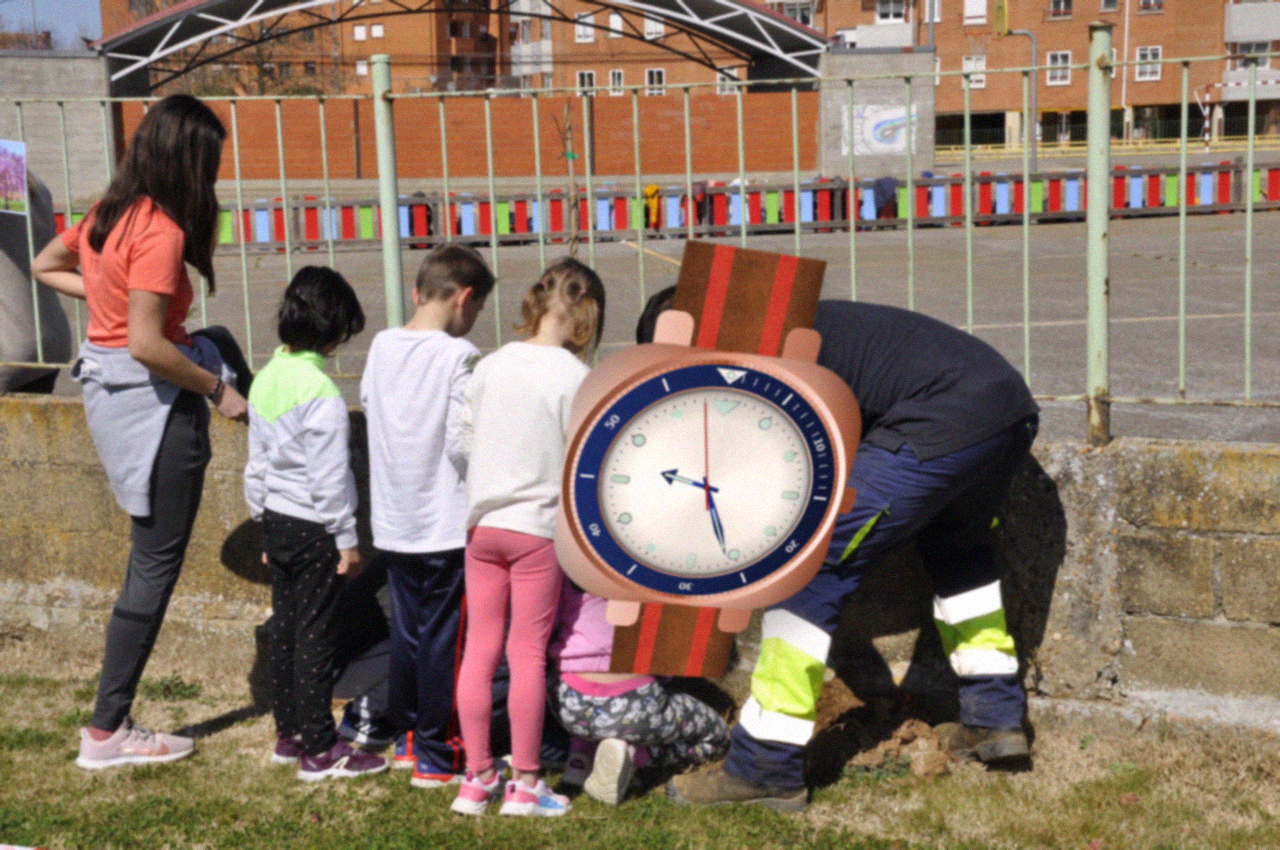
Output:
9.25.58
